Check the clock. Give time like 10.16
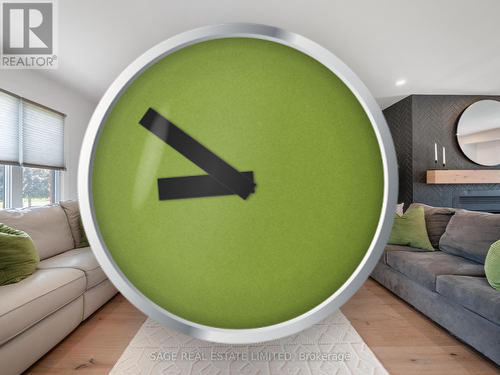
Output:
8.51
